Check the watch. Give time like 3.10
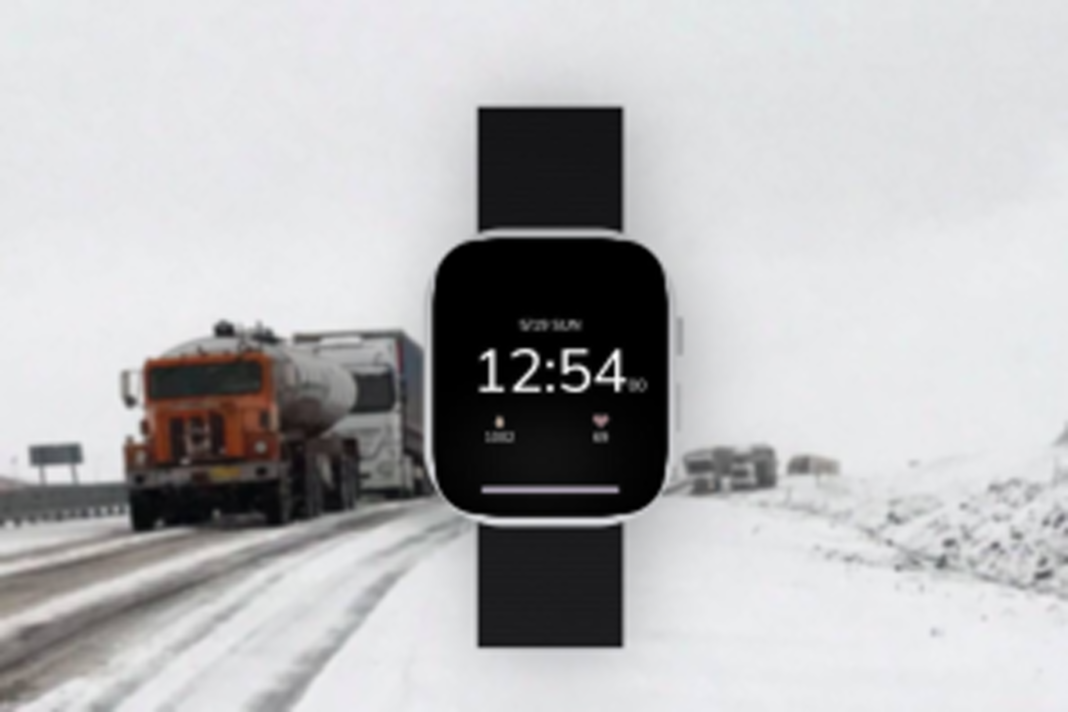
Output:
12.54
